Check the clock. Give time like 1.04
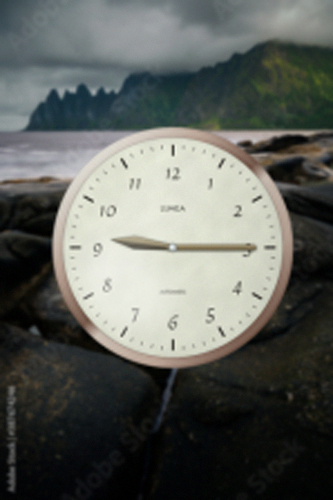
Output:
9.15
